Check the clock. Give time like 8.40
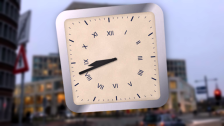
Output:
8.42
